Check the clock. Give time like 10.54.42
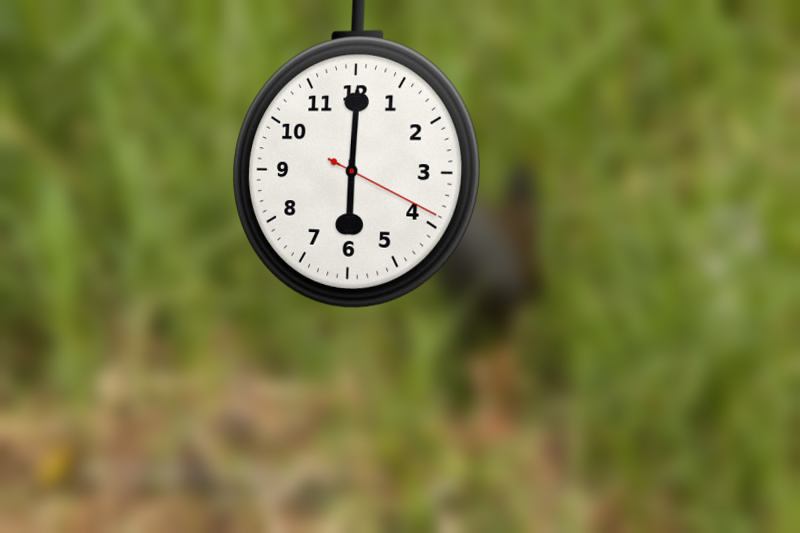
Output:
6.00.19
